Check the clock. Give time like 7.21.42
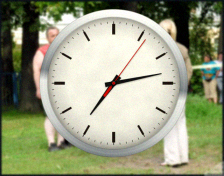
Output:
7.13.06
